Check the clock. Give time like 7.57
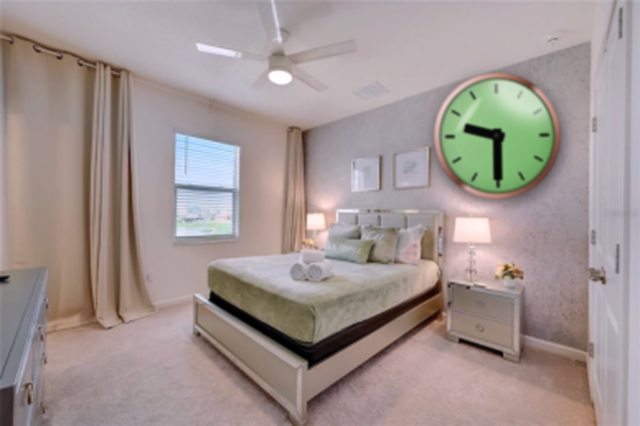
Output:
9.30
